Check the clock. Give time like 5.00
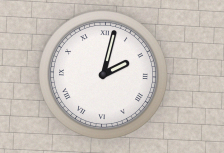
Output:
2.02
